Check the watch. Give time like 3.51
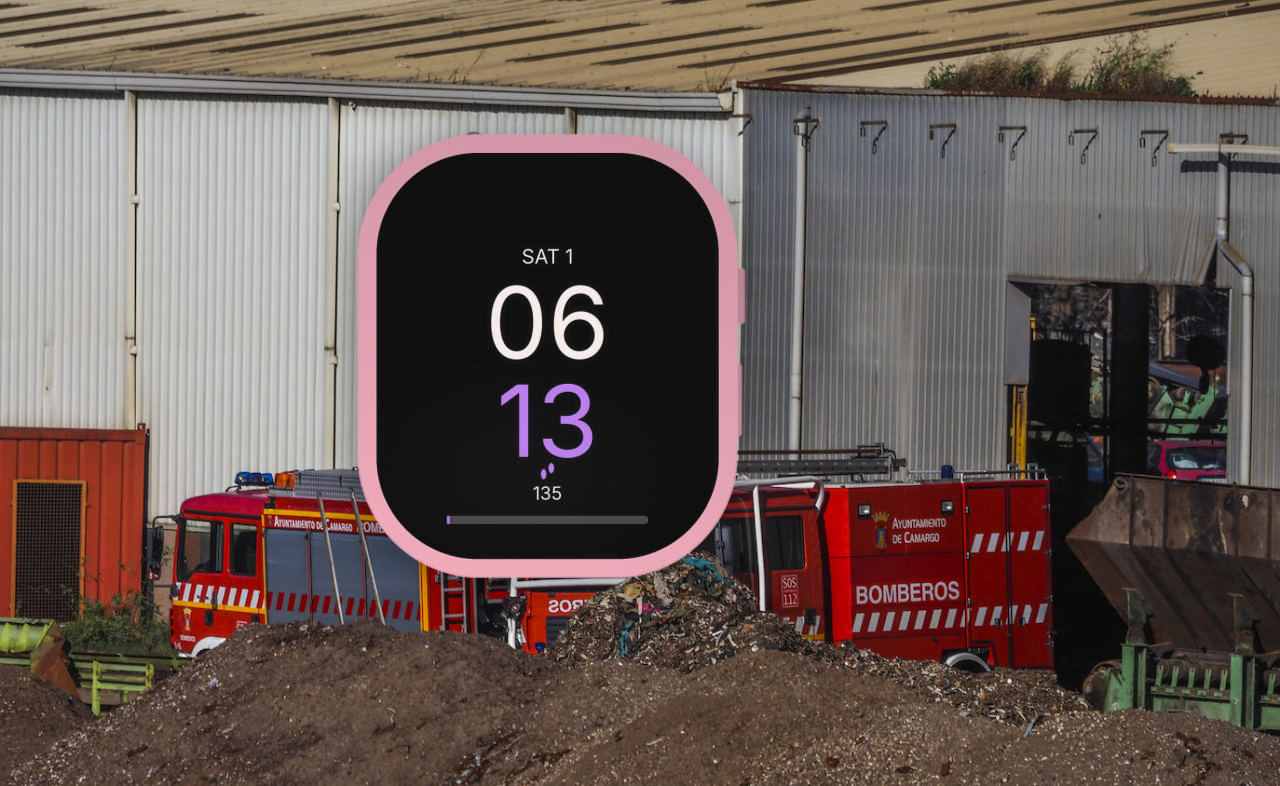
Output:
6.13
